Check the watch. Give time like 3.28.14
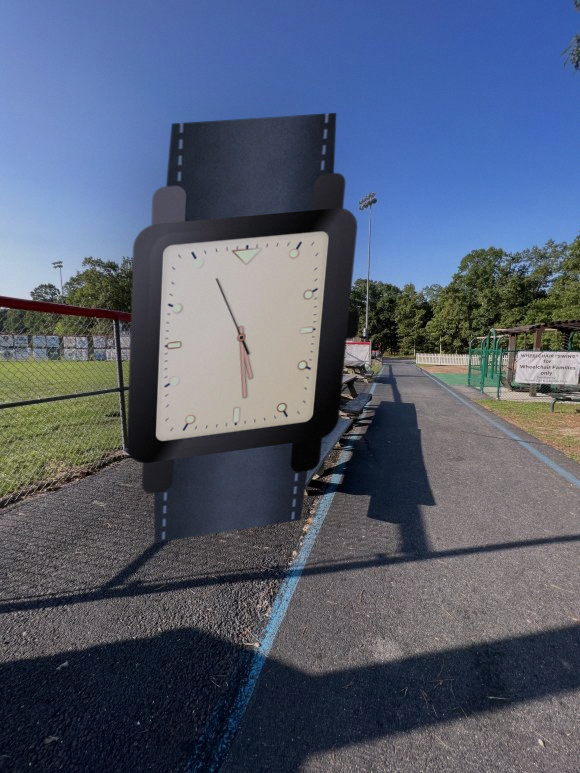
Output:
5.28.56
